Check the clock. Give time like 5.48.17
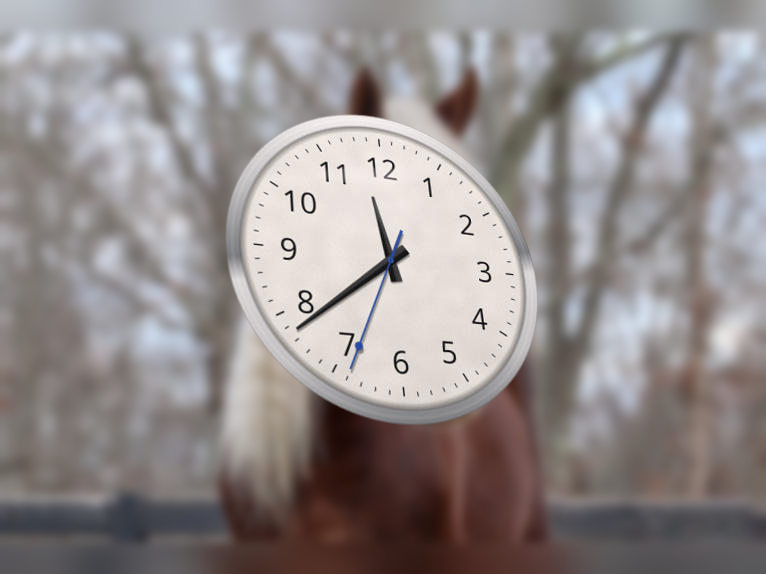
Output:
11.38.34
